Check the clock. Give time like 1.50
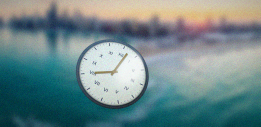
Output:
8.02
